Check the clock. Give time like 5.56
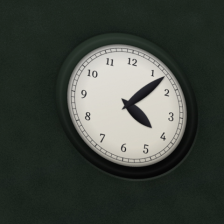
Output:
4.07
